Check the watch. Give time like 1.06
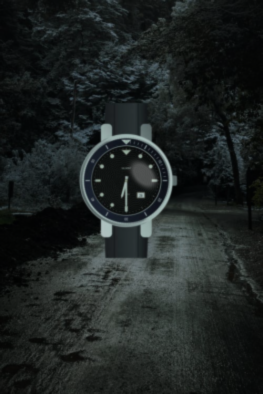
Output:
6.30
